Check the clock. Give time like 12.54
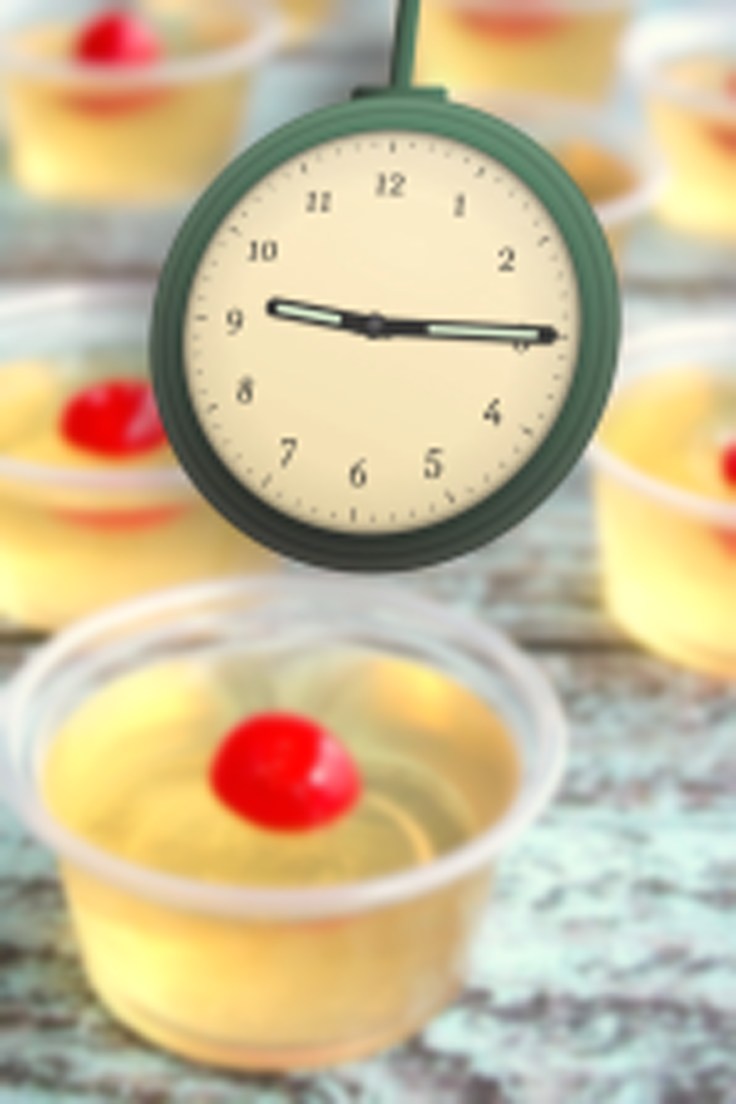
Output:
9.15
